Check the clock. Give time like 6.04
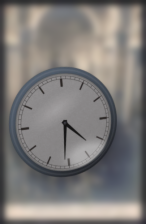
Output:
4.31
